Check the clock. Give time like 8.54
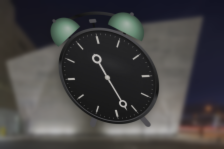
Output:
11.27
